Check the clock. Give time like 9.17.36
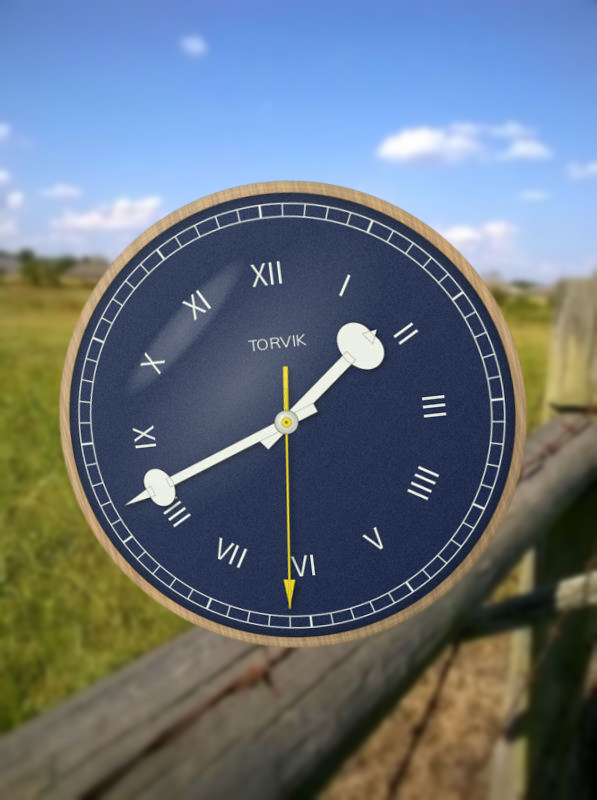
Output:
1.41.31
